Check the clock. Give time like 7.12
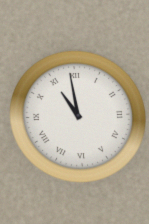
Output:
10.59
